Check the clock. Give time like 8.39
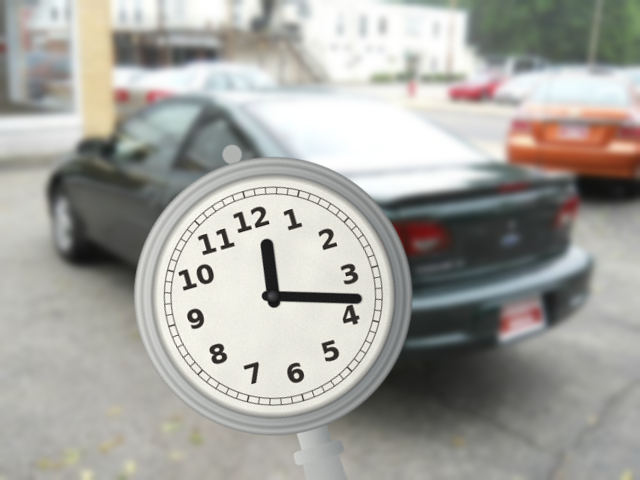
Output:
12.18
